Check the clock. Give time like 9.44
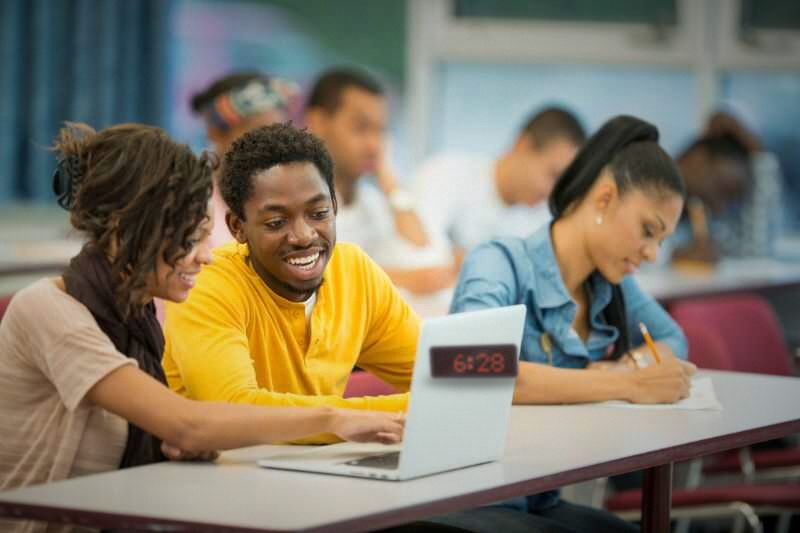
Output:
6.28
